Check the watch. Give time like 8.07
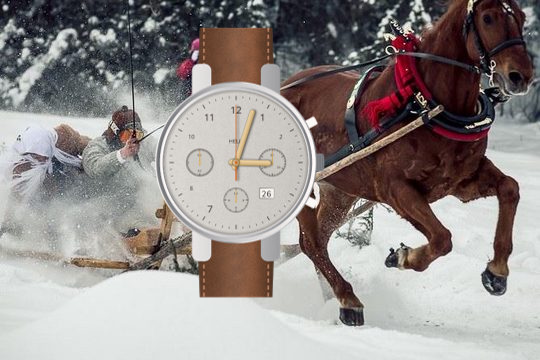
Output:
3.03
